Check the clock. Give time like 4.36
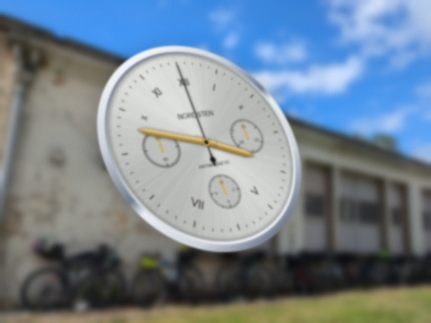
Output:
3.48
